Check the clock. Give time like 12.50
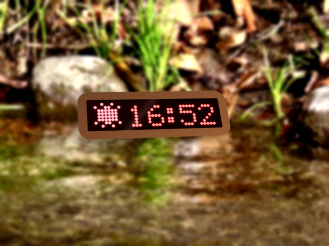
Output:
16.52
